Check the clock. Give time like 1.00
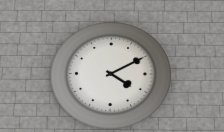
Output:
4.10
